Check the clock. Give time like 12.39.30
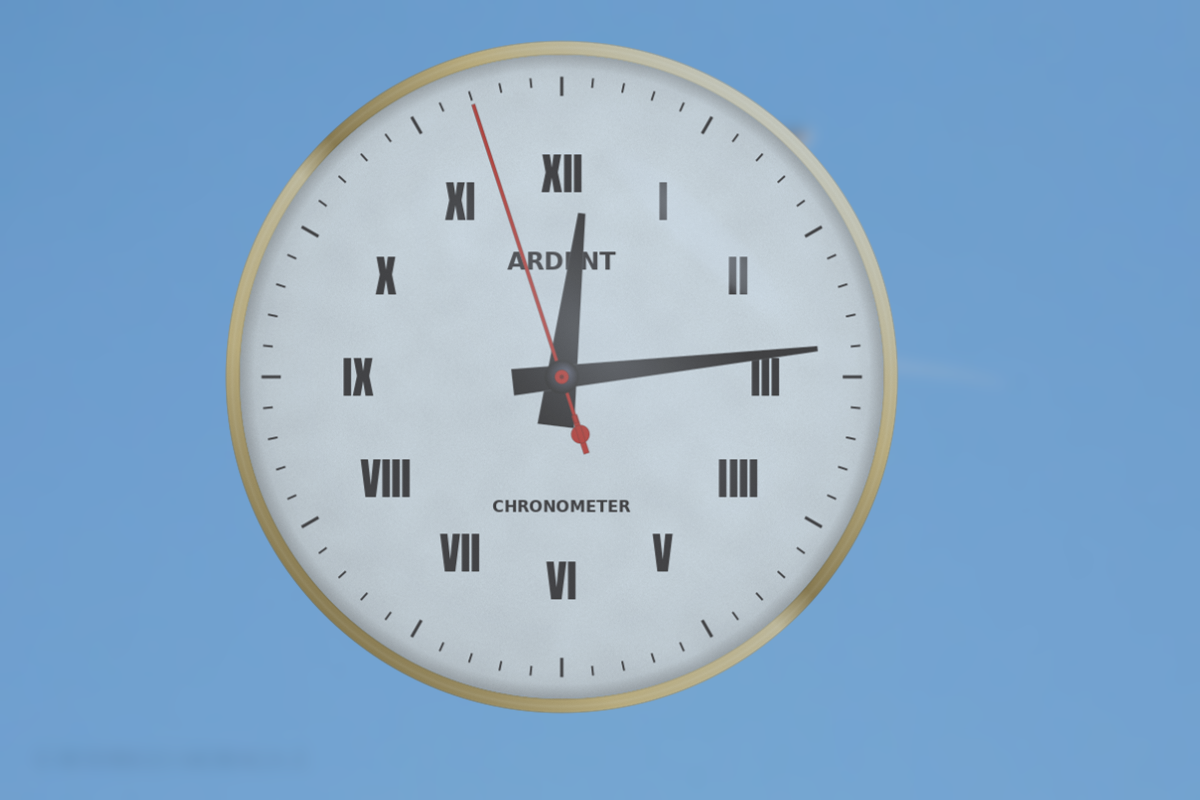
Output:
12.13.57
